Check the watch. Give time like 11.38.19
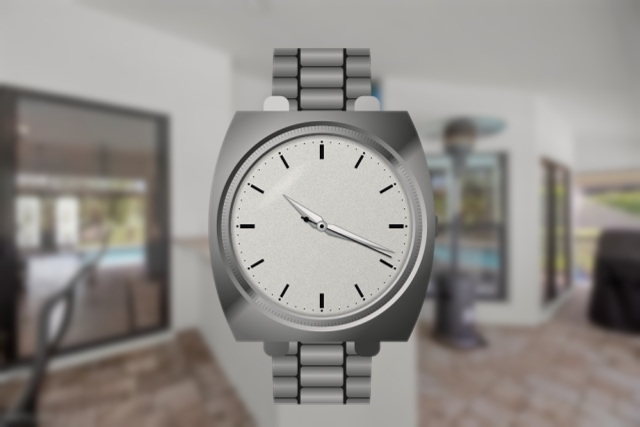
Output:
10.18.19
